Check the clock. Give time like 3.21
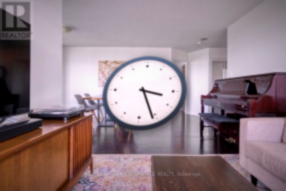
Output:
3.26
